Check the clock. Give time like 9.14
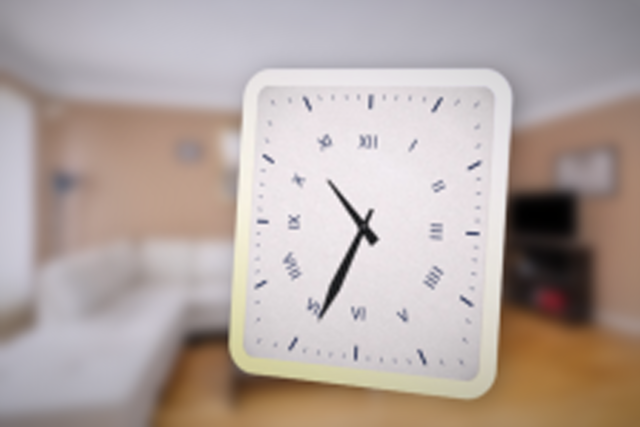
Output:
10.34
